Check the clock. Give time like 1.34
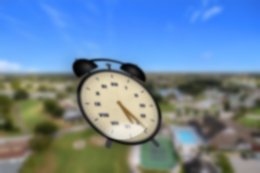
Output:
5.24
